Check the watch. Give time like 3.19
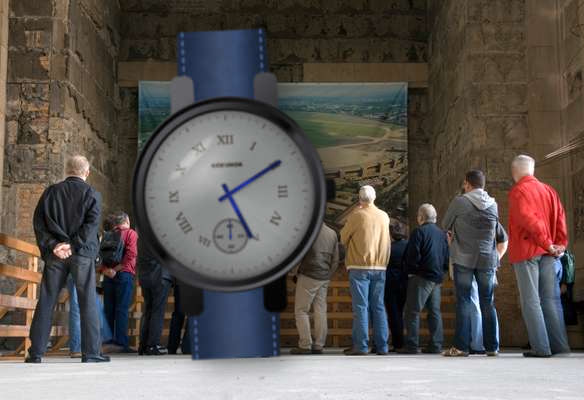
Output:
5.10
